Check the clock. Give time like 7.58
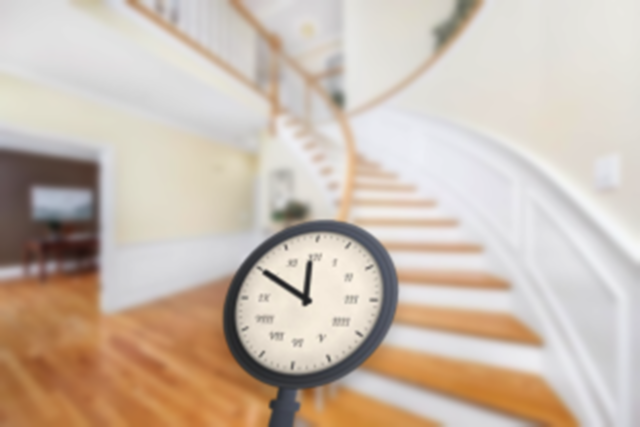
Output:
11.50
